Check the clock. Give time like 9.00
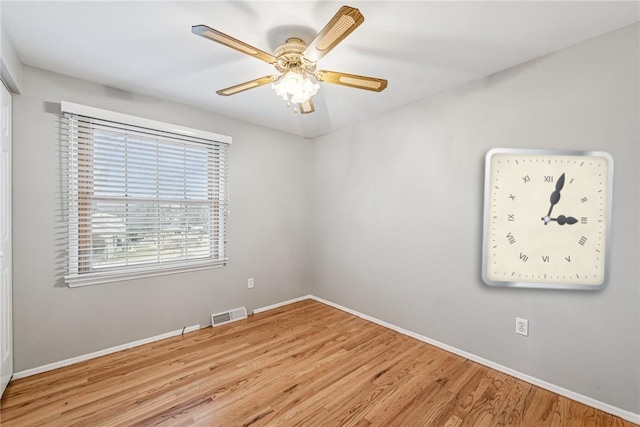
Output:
3.03
